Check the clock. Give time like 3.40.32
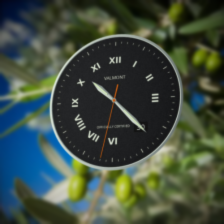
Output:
10.22.32
